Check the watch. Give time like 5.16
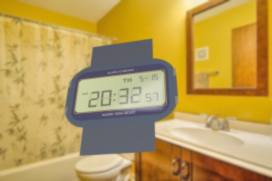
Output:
20.32
